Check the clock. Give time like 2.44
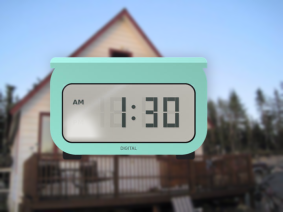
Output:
1.30
